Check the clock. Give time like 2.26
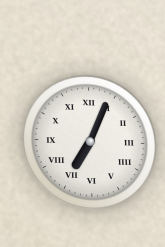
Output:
7.04
